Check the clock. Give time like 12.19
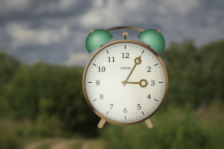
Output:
3.05
